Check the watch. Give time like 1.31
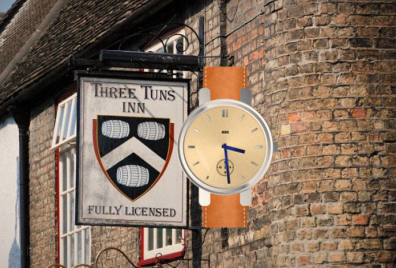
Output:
3.29
